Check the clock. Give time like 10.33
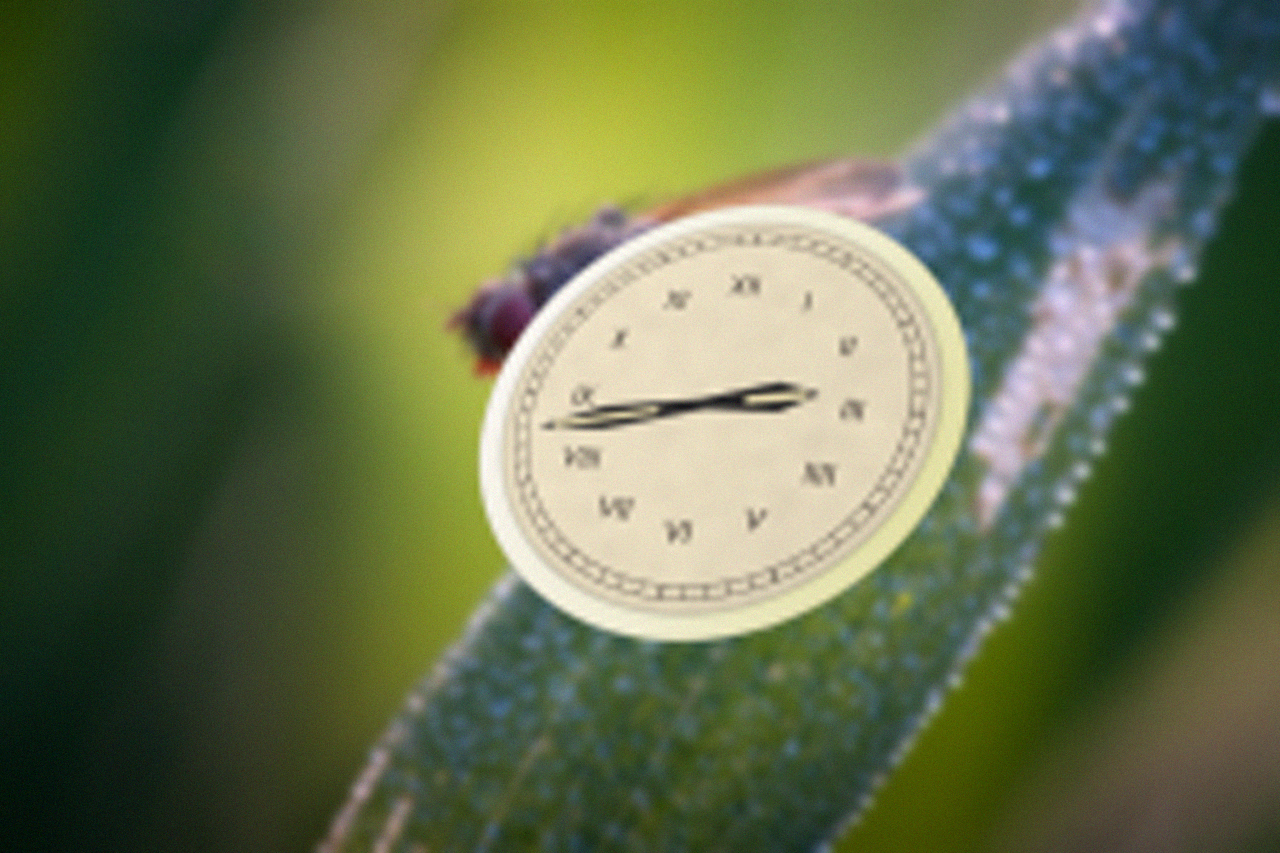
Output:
2.43
